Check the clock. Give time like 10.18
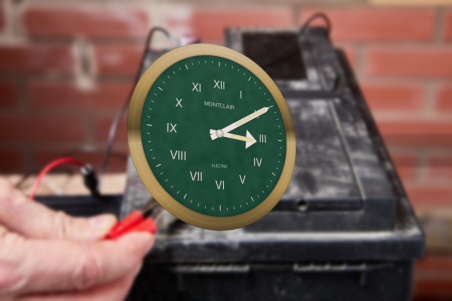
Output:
3.10
